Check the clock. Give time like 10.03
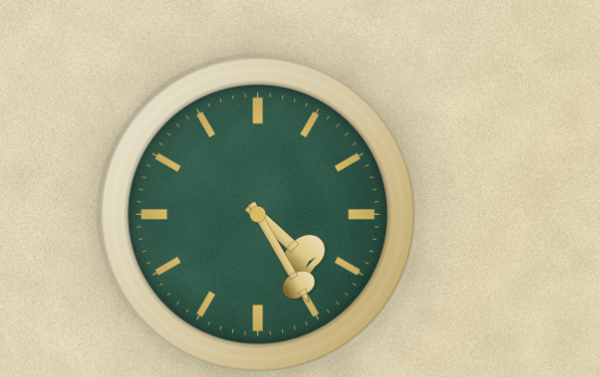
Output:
4.25
